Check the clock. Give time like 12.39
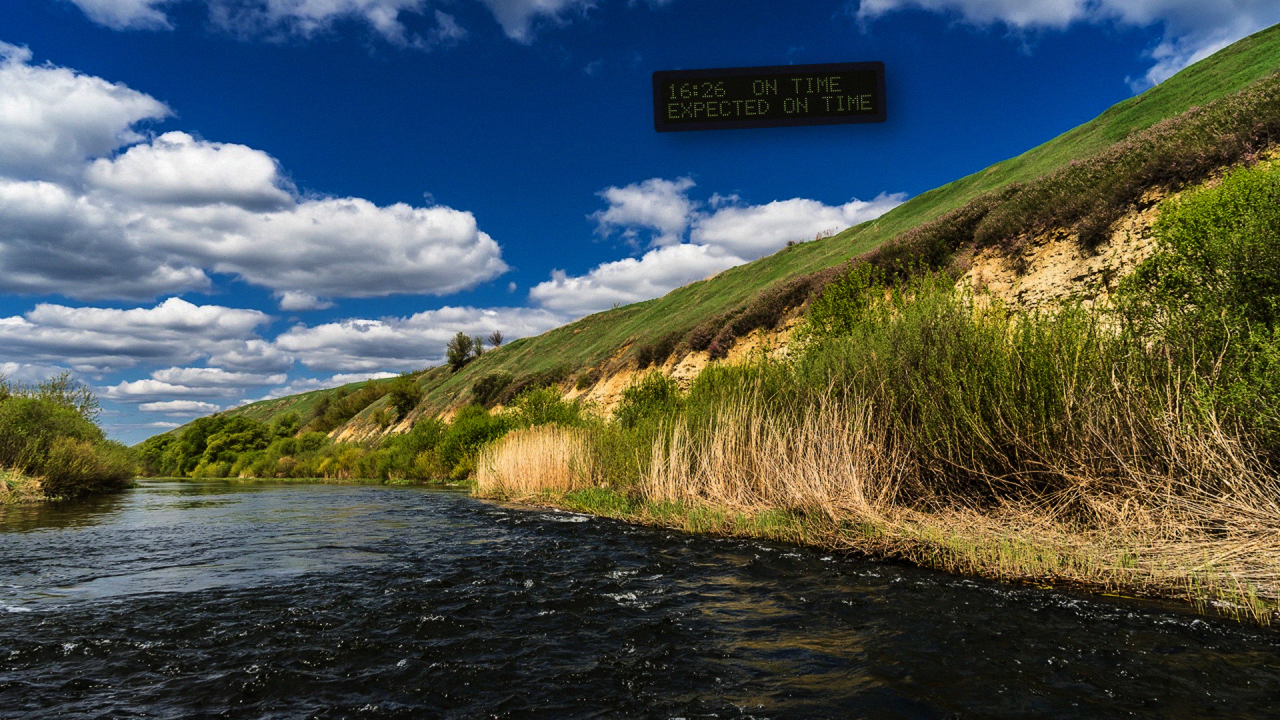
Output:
16.26
